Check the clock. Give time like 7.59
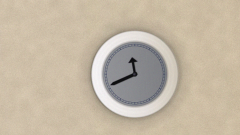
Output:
11.41
